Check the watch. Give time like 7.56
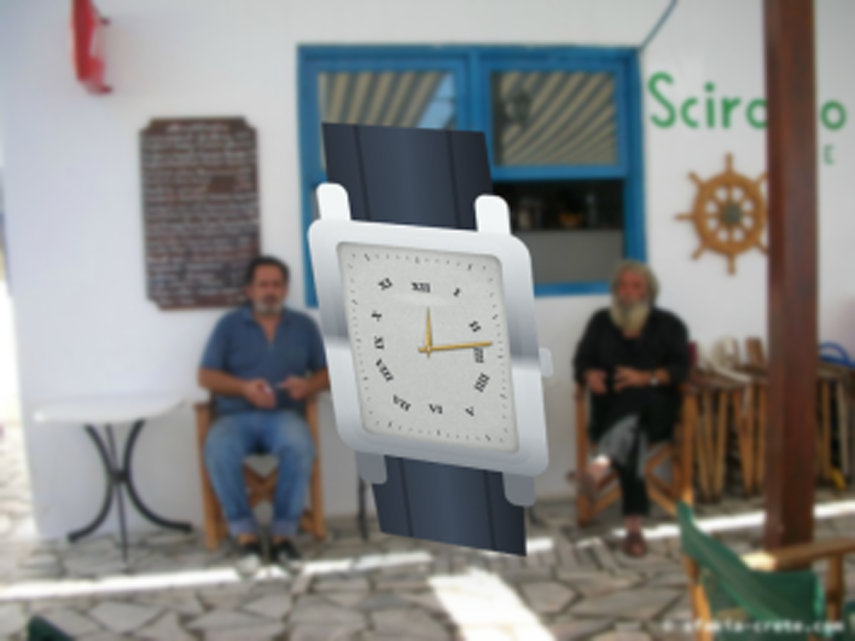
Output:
12.13
